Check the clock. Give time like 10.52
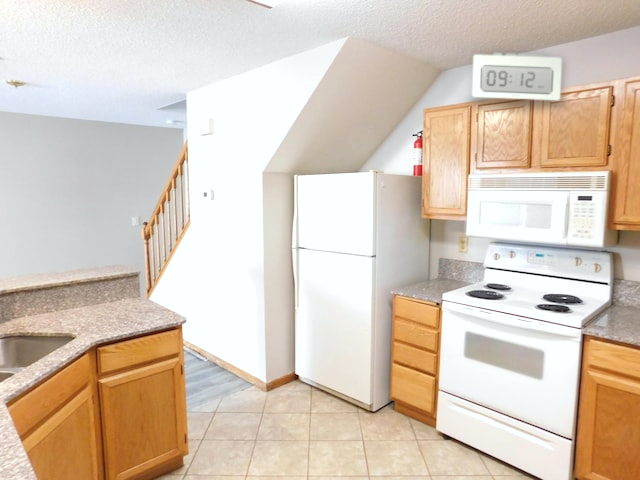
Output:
9.12
